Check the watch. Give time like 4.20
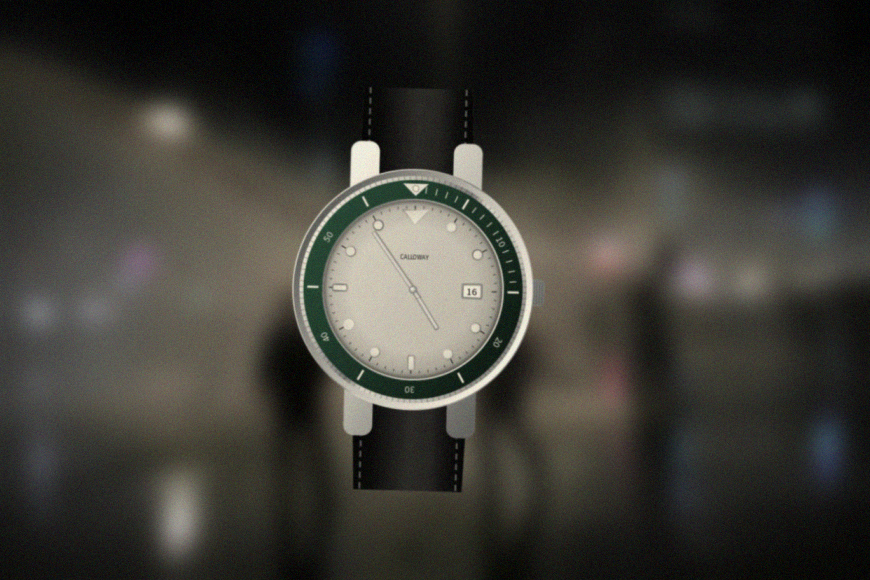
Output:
4.54
